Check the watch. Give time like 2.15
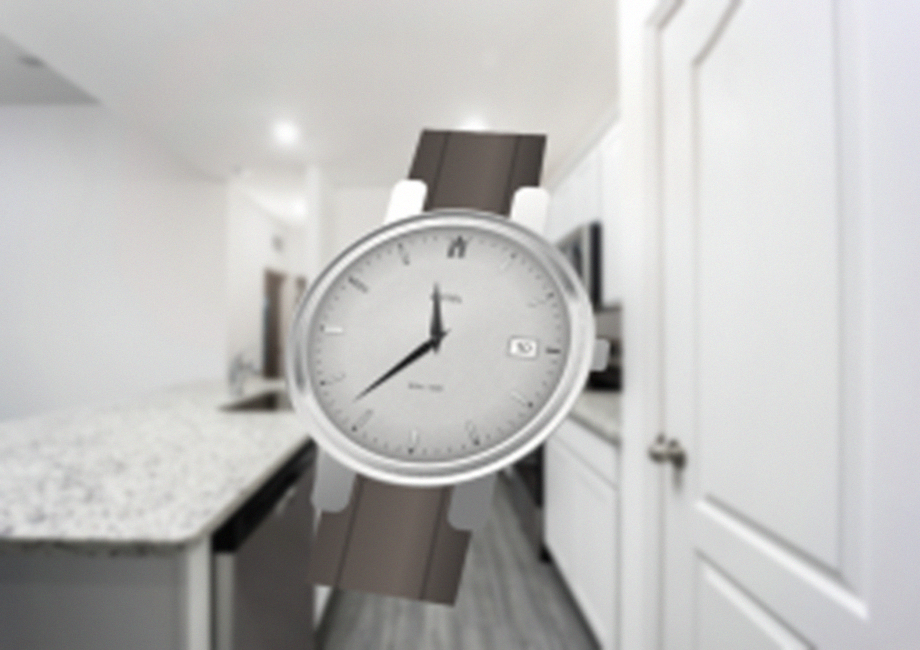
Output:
11.37
